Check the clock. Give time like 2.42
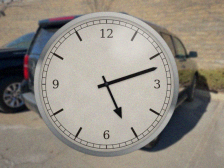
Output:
5.12
